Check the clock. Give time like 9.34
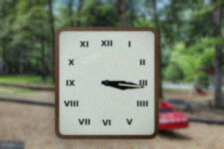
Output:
3.16
